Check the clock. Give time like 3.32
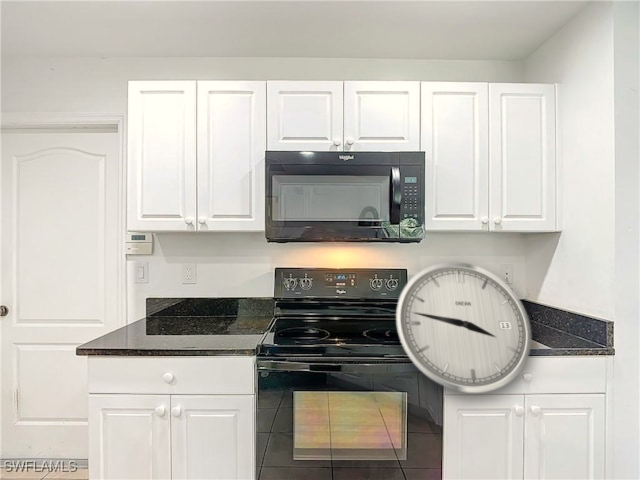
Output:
3.47
